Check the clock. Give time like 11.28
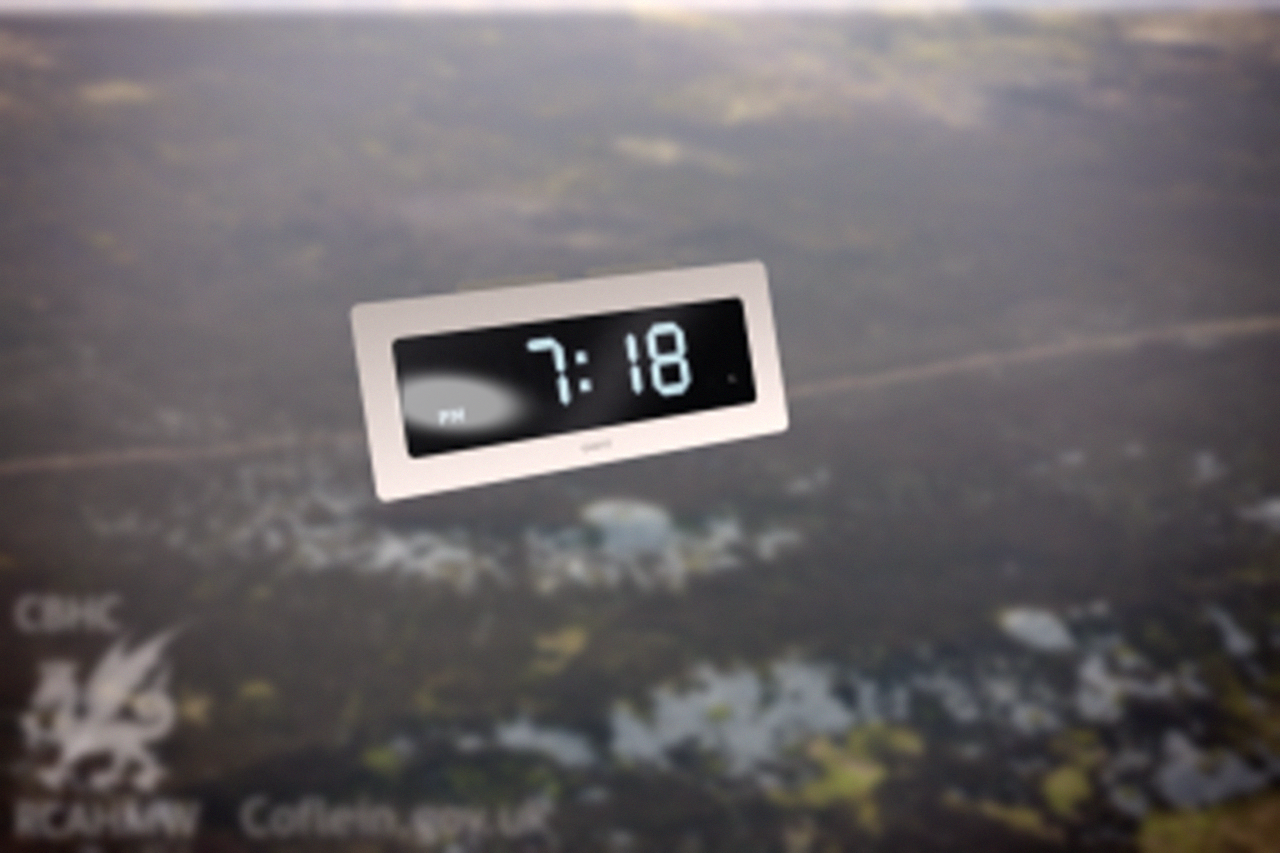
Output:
7.18
